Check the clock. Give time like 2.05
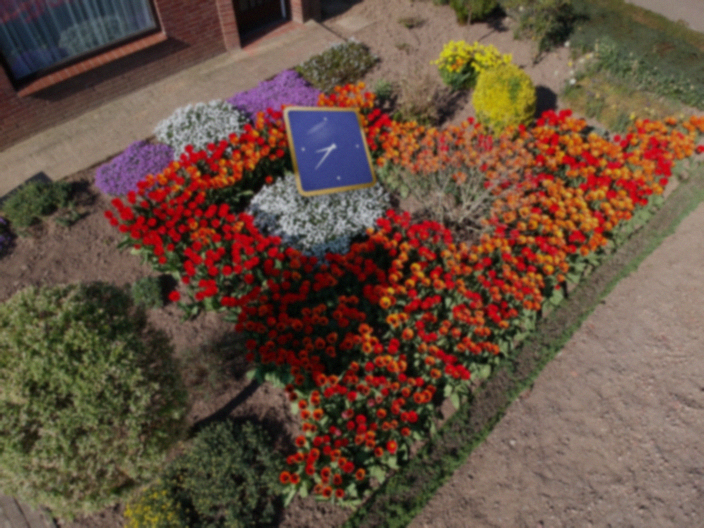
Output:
8.38
